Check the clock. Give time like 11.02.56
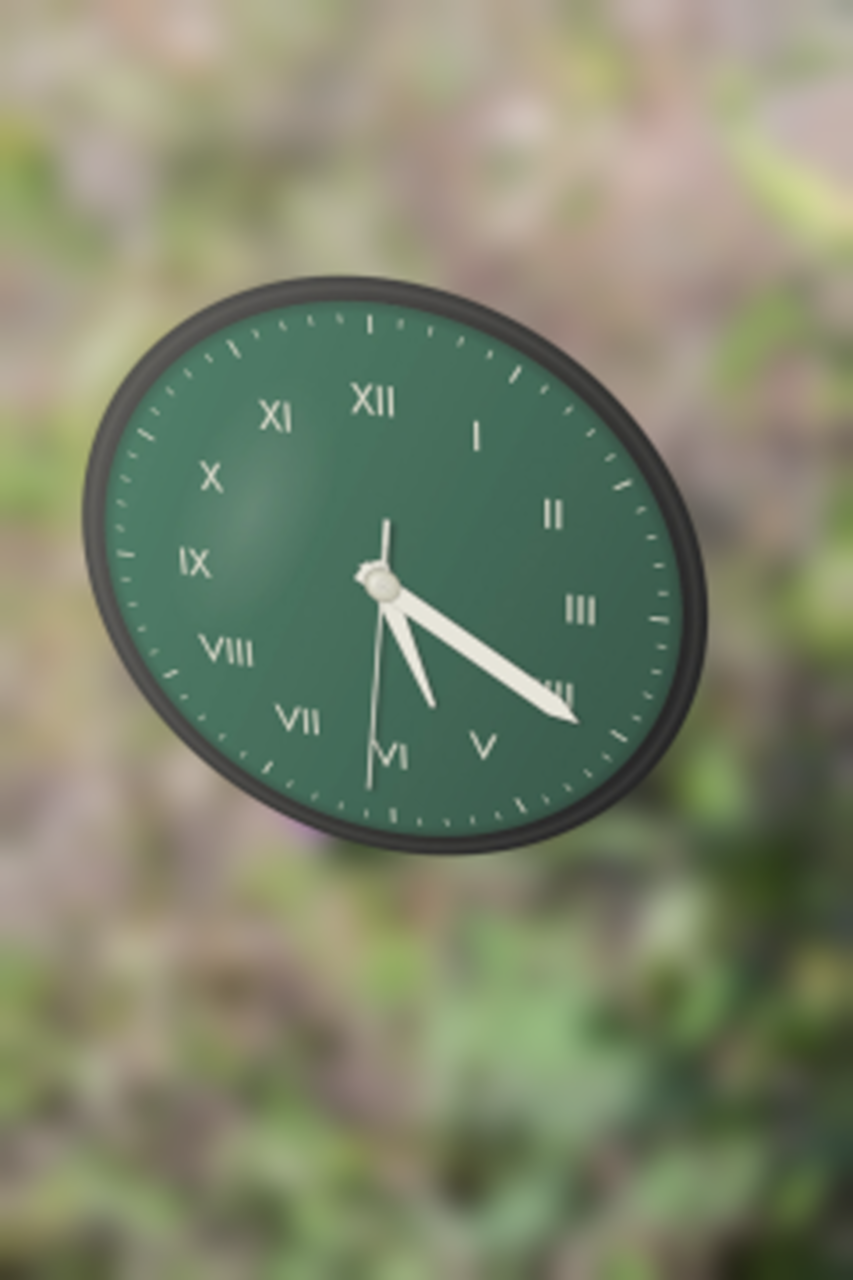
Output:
5.20.31
